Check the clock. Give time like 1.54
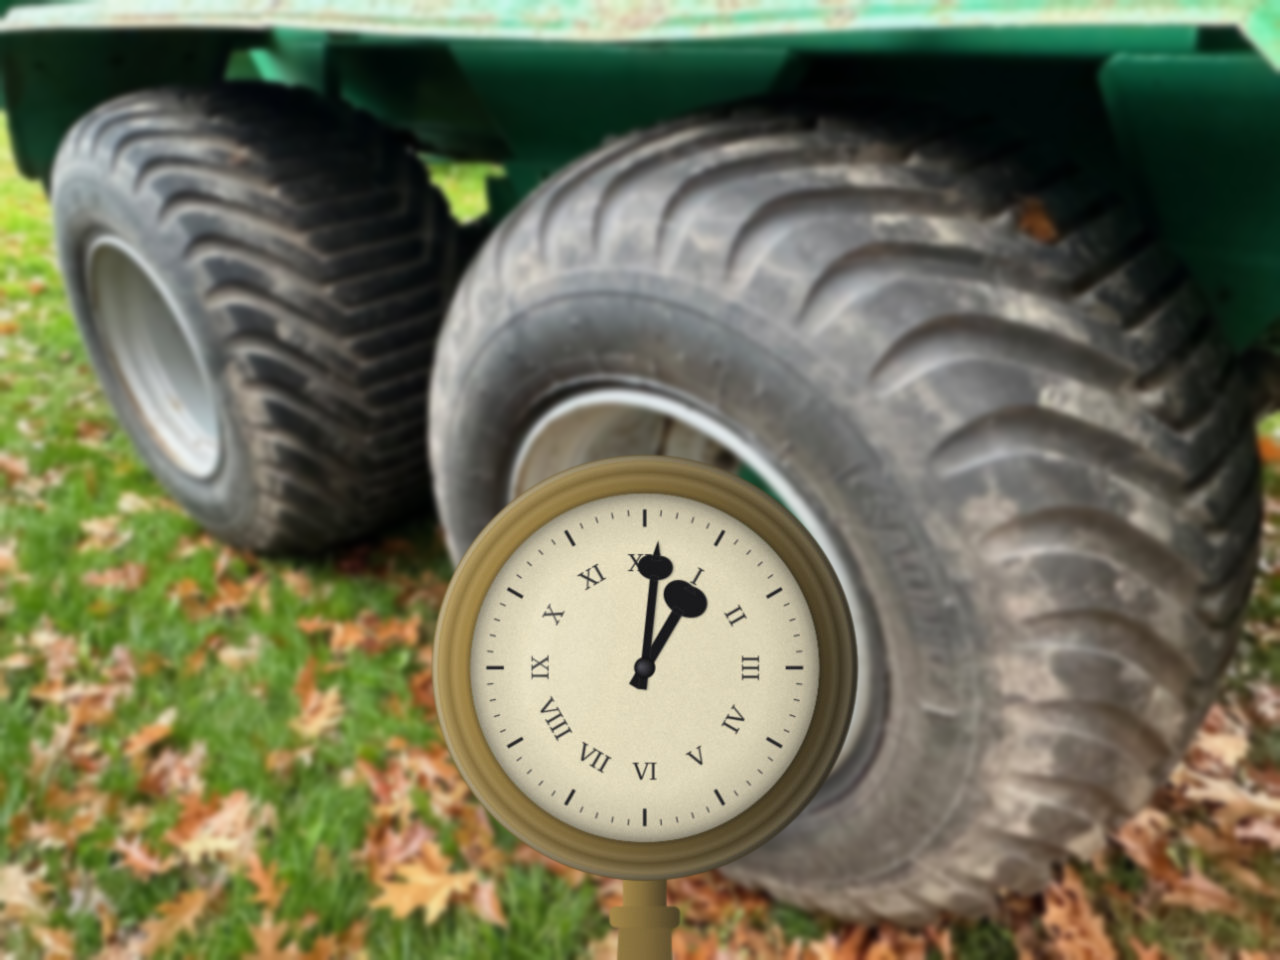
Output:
1.01
